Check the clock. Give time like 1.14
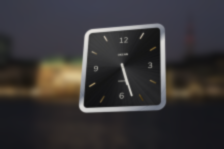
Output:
5.27
